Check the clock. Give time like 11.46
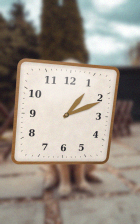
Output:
1.11
